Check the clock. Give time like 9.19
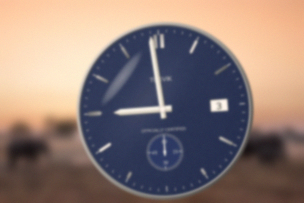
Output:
8.59
